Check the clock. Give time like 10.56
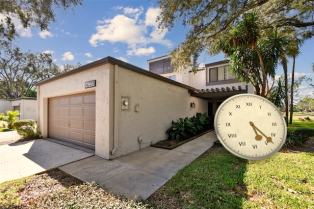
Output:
5.23
